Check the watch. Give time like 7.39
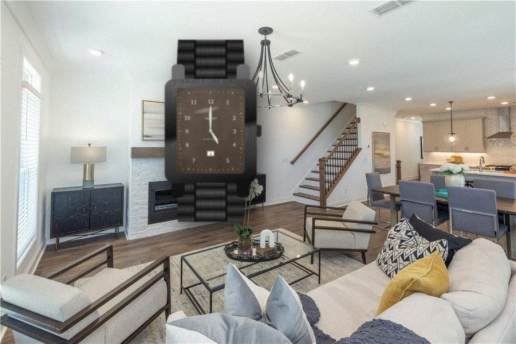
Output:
5.00
